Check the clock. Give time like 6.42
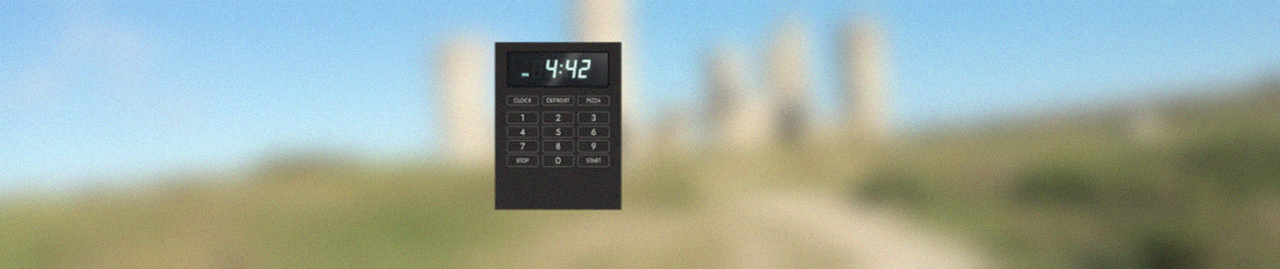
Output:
4.42
